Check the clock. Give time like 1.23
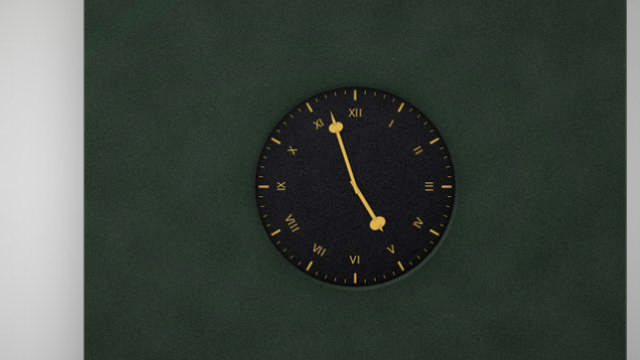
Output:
4.57
